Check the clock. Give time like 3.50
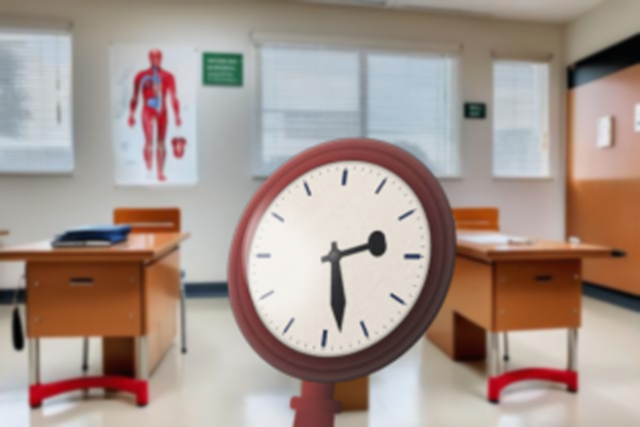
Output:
2.28
